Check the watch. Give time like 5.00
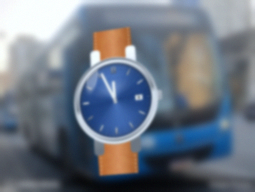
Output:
11.56
